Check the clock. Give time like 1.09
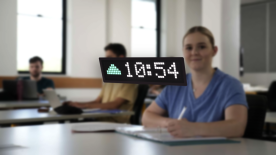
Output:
10.54
